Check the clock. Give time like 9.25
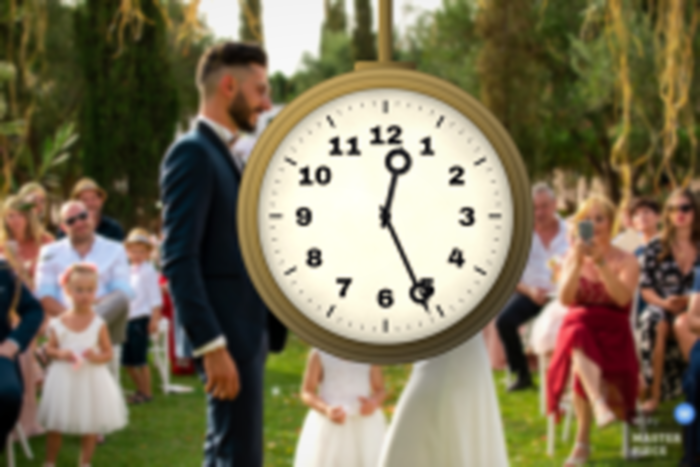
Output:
12.26
